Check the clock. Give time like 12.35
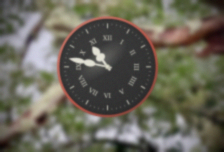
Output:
10.47
